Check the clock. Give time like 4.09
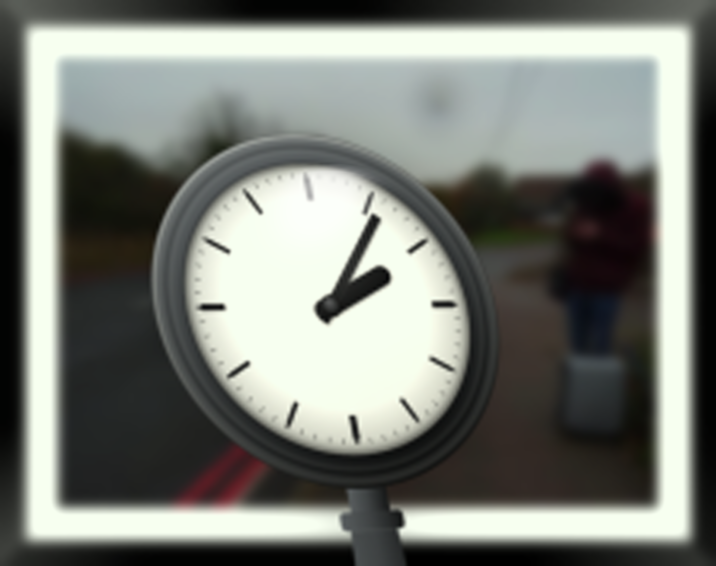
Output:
2.06
